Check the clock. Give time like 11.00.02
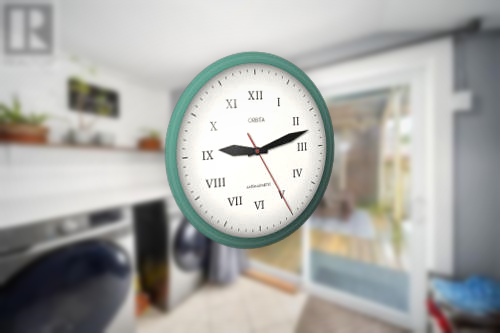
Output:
9.12.25
